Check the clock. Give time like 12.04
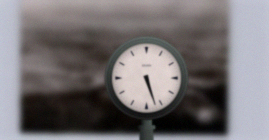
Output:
5.27
